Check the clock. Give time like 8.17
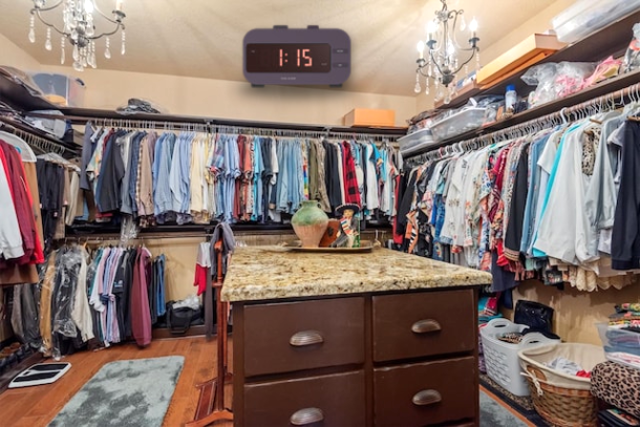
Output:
1.15
